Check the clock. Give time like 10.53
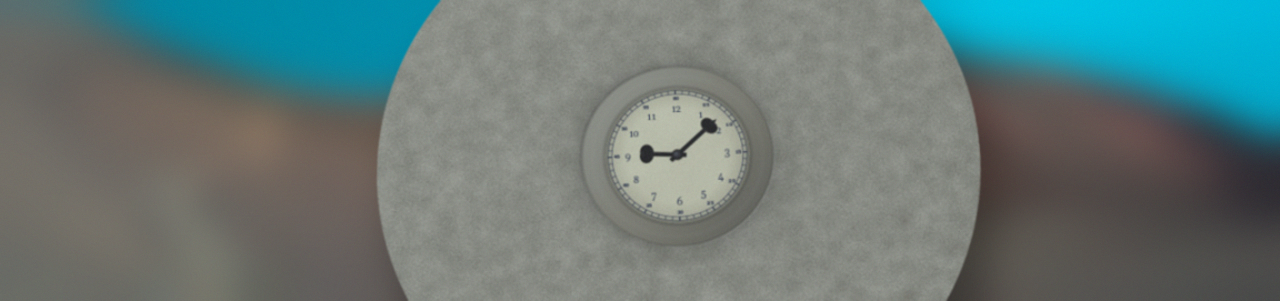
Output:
9.08
